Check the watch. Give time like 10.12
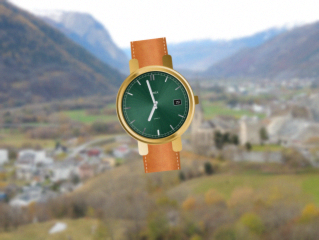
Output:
6.58
